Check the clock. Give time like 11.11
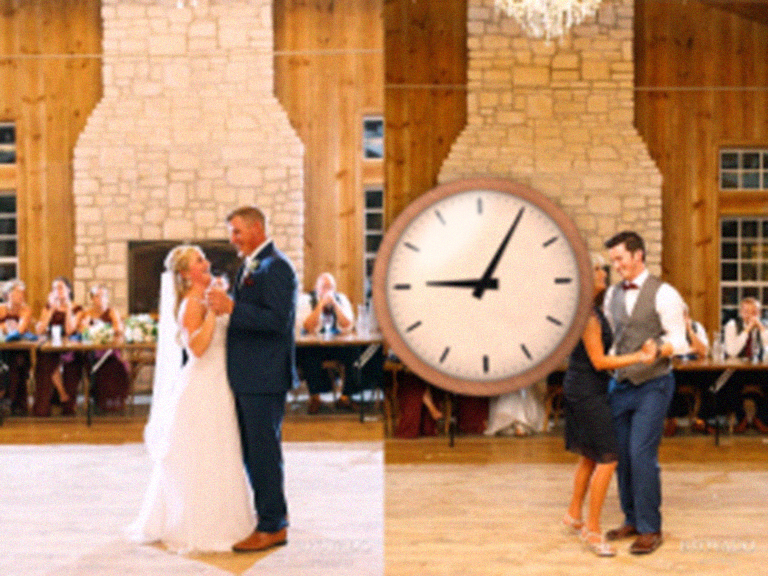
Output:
9.05
